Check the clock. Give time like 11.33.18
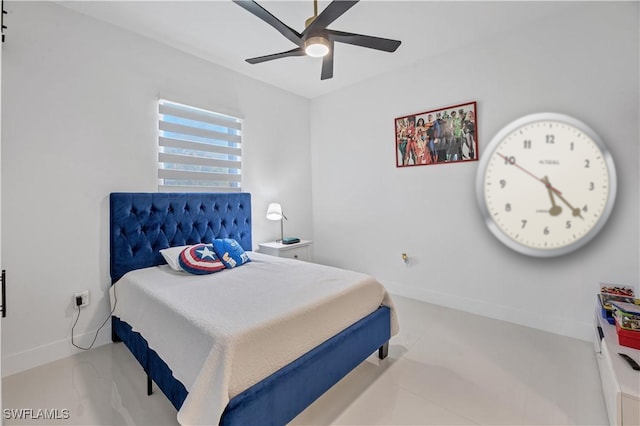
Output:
5.21.50
